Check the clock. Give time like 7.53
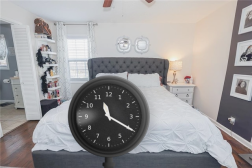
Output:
11.20
